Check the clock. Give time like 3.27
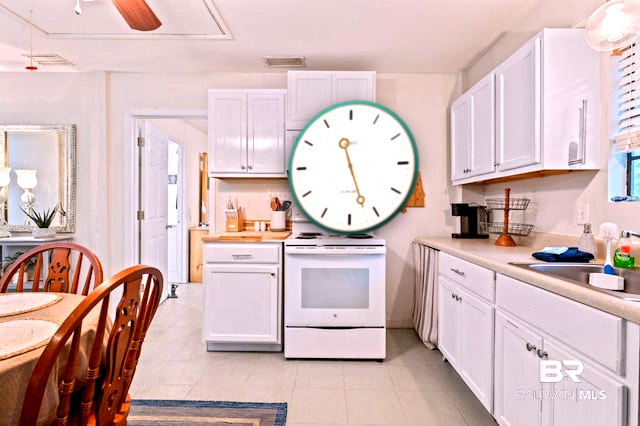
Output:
11.27
